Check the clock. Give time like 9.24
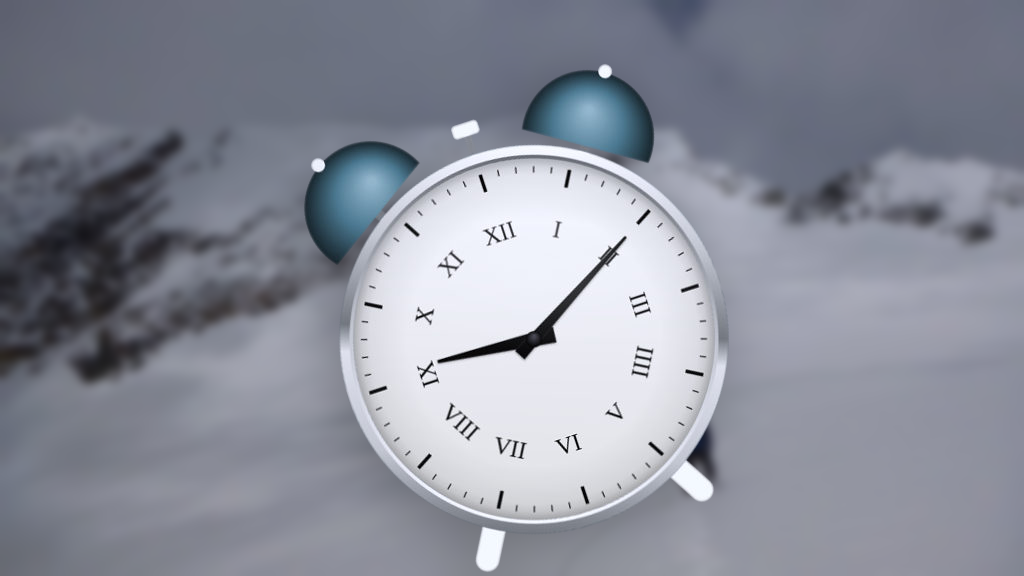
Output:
9.10
